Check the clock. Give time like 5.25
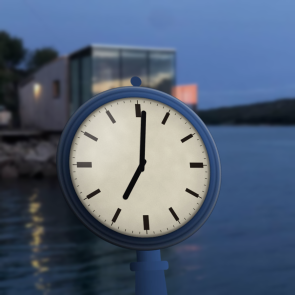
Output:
7.01
